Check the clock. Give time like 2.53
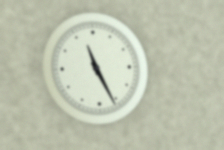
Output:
11.26
